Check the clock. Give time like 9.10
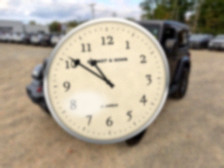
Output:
10.51
